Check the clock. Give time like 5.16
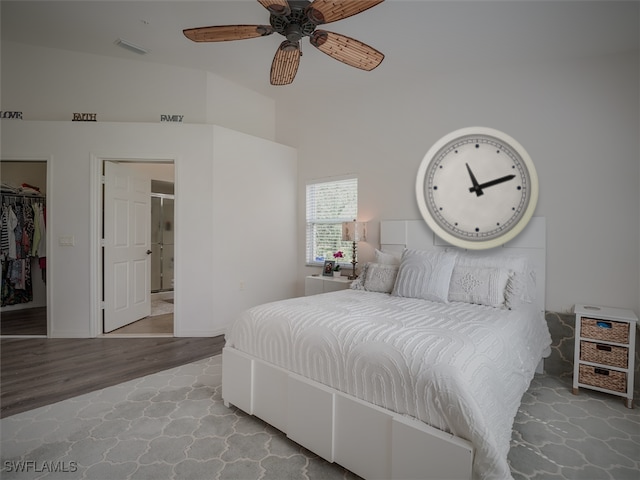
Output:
11.12
